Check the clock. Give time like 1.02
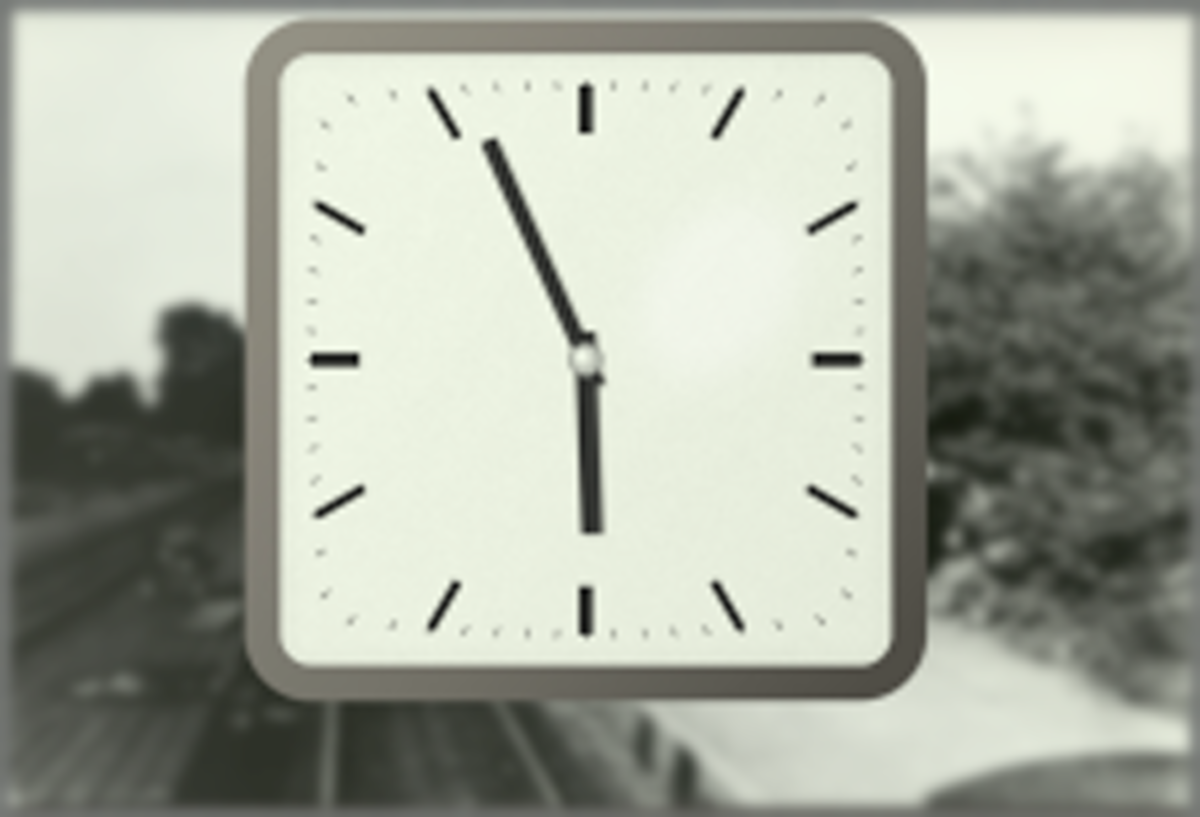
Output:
5.56
